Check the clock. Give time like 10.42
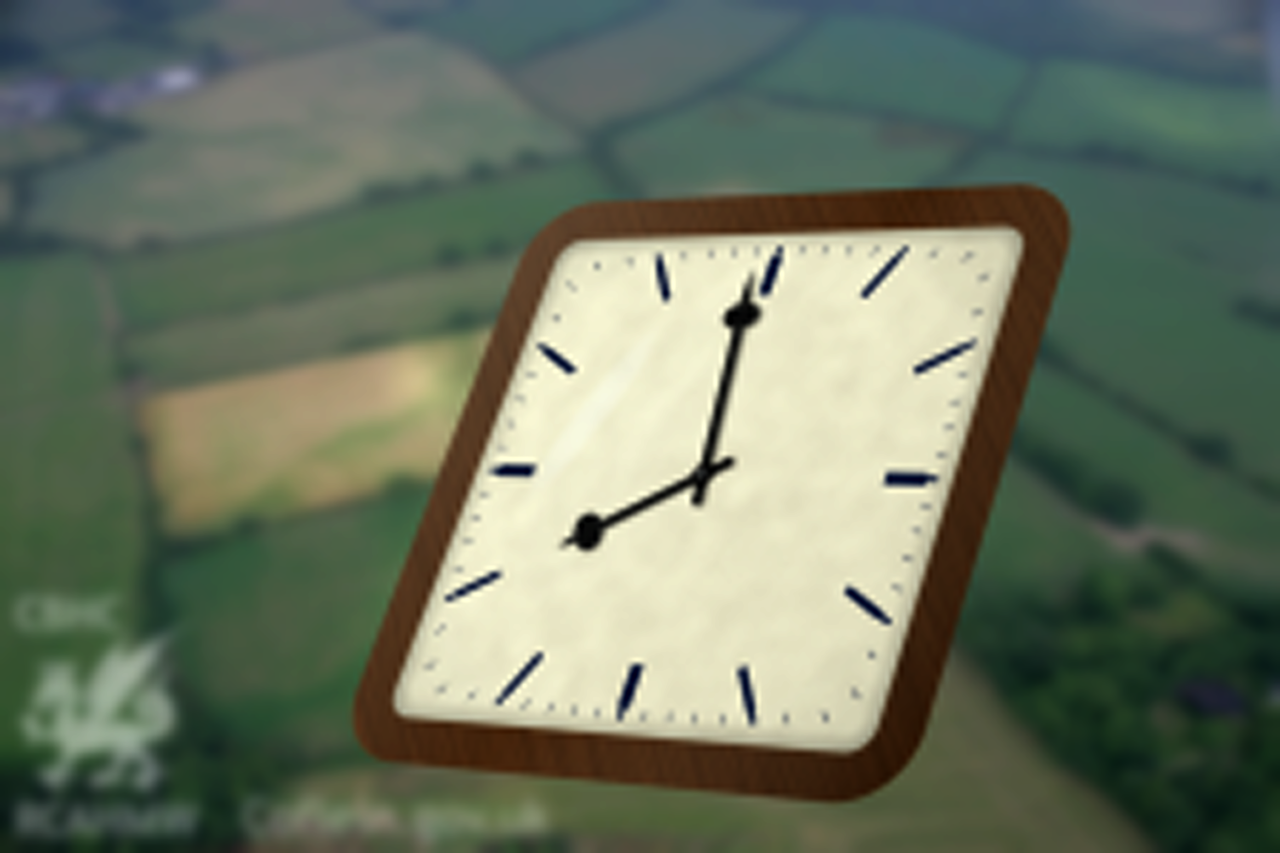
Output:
7.59
